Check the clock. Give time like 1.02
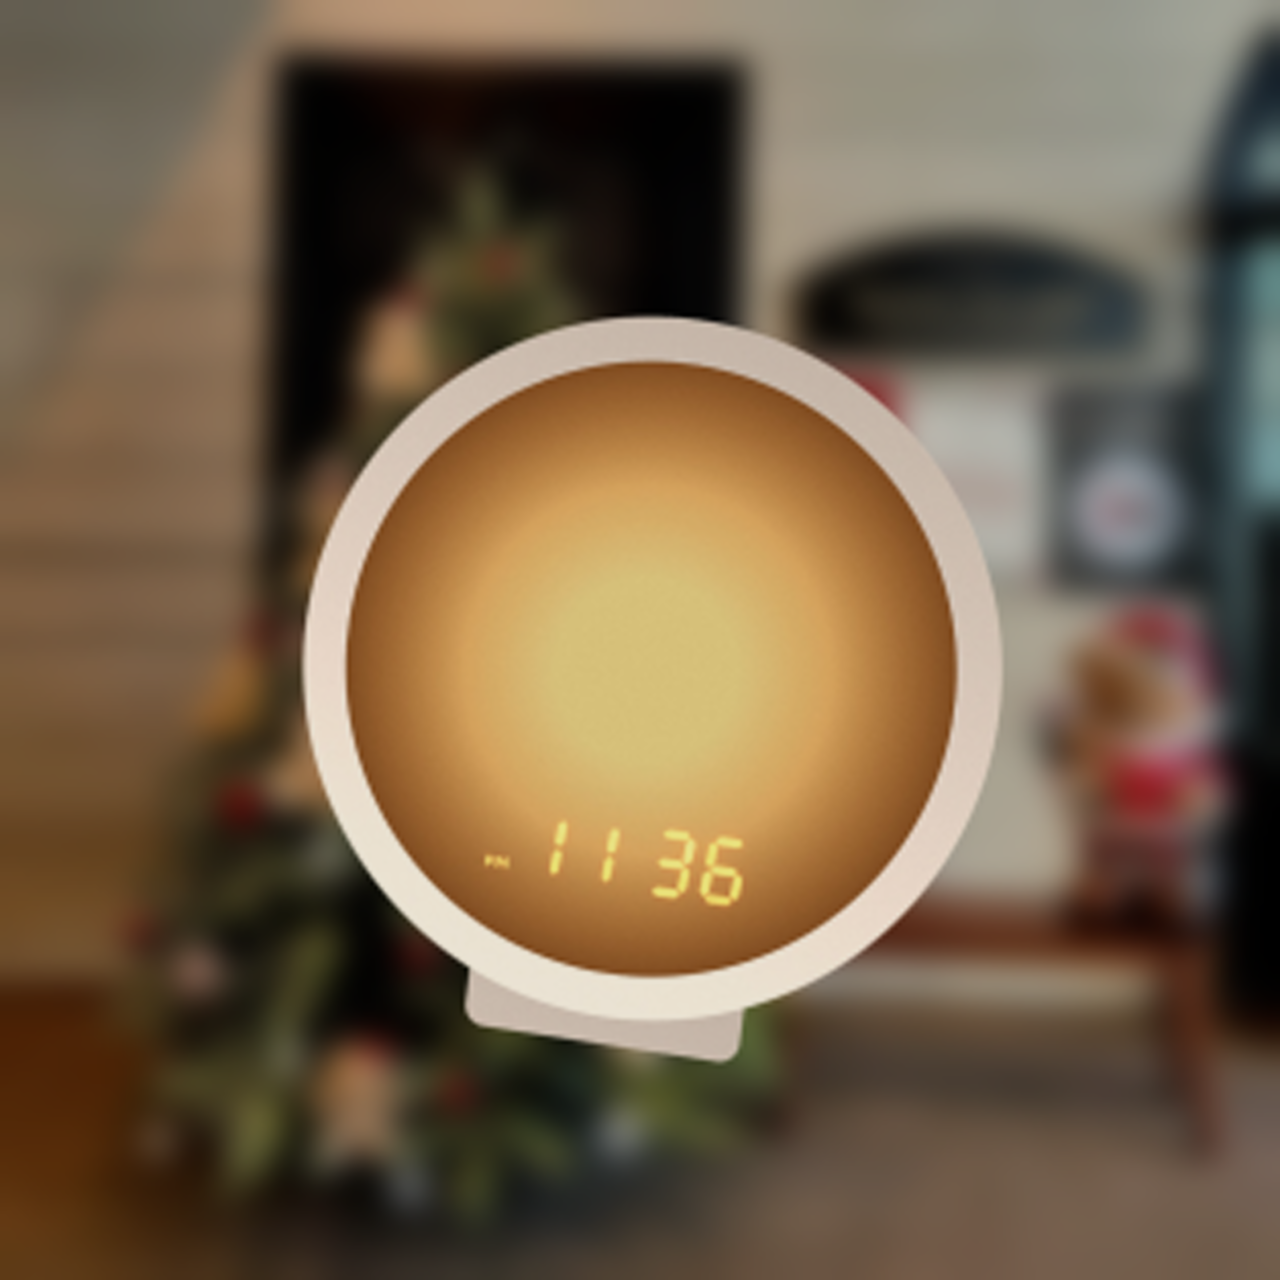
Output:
11.36
